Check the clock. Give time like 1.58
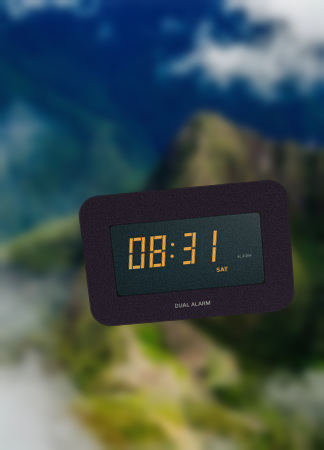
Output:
8.31
